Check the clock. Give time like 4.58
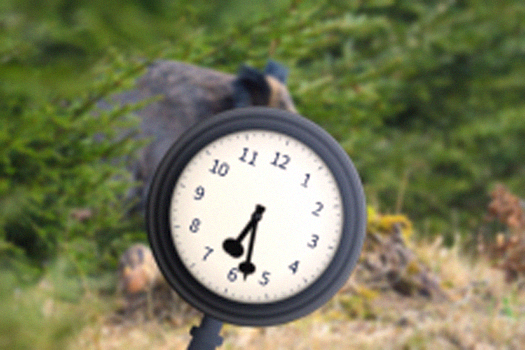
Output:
6.28
